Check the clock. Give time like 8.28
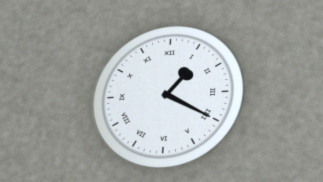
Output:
1.20
